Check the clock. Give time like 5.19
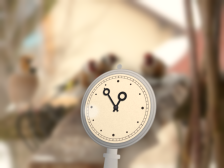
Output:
12.54
